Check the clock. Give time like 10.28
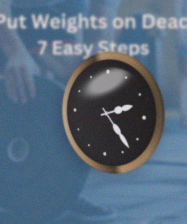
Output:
2.23
